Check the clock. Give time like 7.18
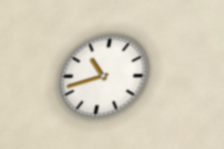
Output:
10.42
